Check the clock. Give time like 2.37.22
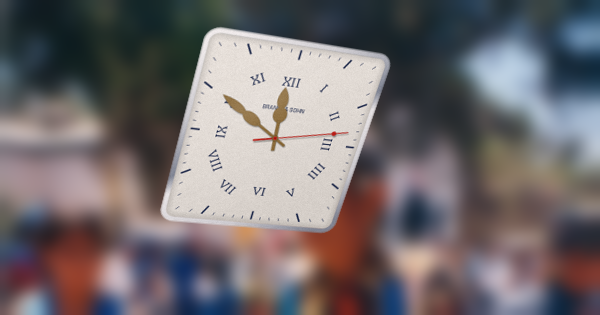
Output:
11.50.13
